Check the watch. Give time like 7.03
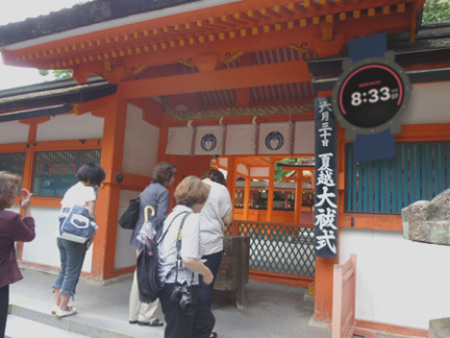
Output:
8.33
